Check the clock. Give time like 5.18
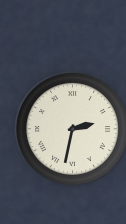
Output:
2.32
